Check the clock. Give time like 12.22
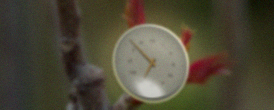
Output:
6.52
